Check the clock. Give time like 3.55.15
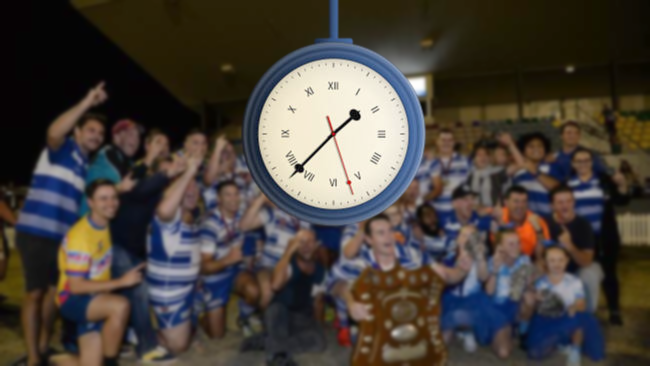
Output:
1.37.27
